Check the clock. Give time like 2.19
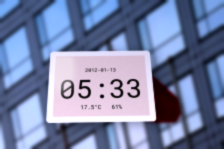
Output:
5.33
